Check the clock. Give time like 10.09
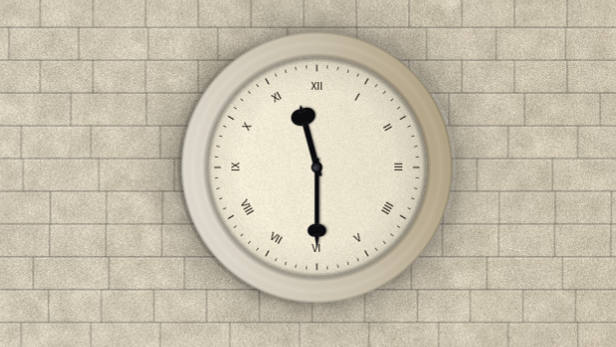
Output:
11.30
